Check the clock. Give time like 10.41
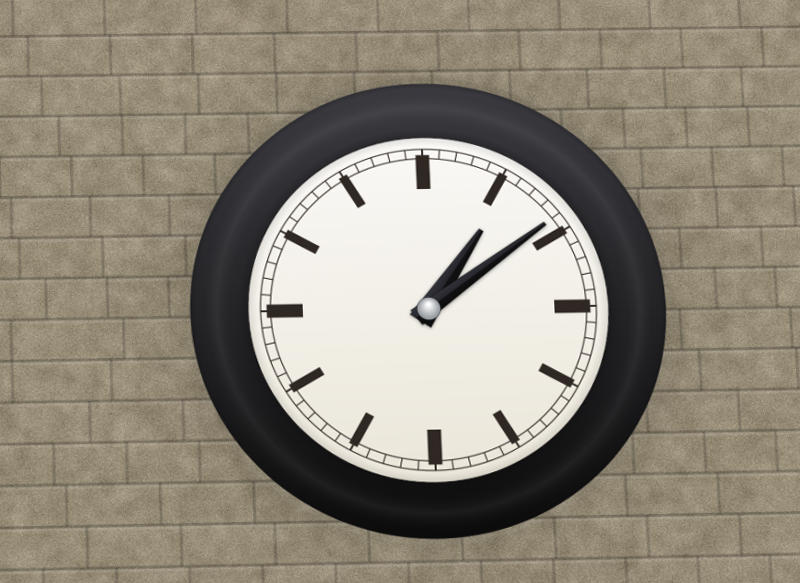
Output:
1.09
